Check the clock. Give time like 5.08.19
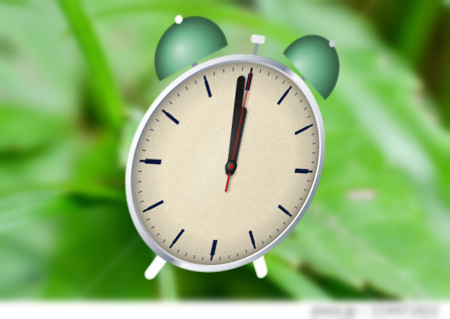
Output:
11.59.00
